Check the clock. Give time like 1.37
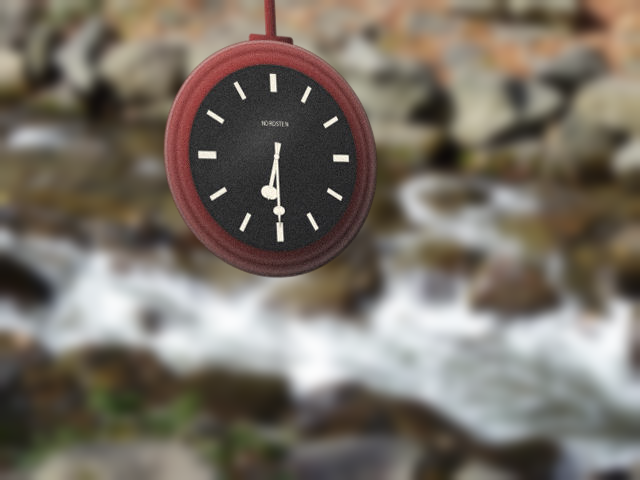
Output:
6.30
